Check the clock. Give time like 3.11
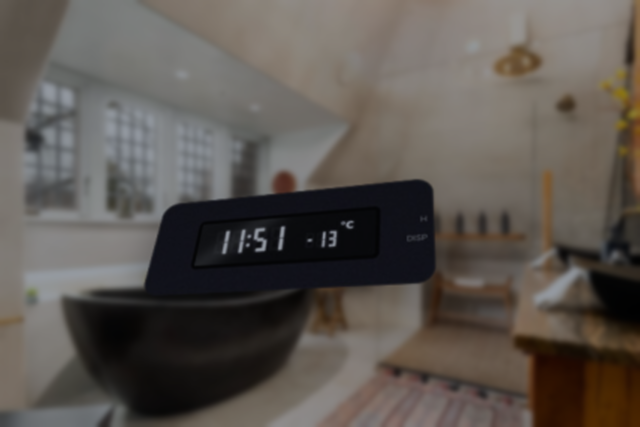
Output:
11.51
